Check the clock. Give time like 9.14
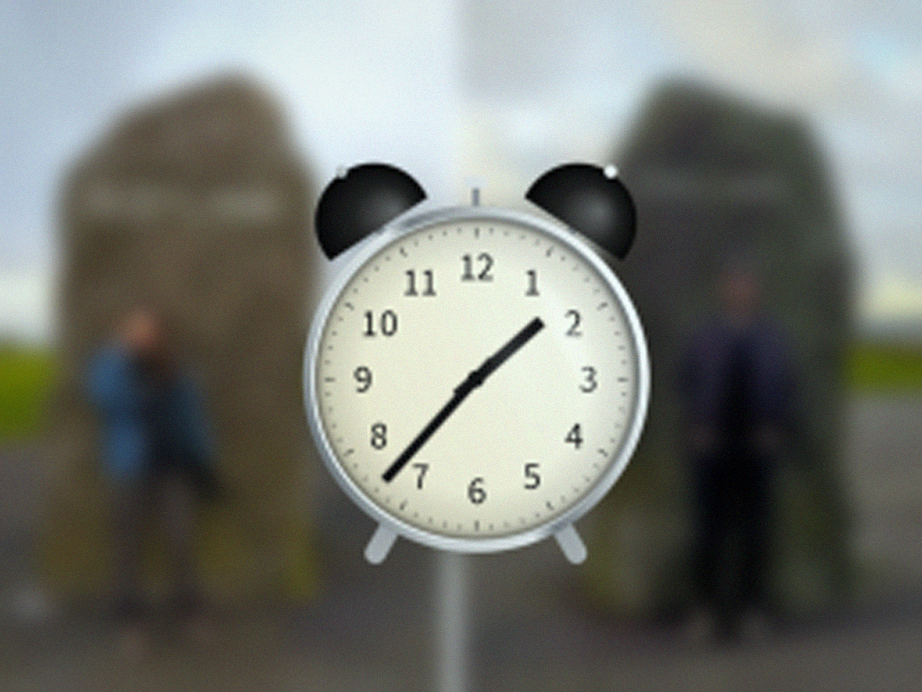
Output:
1.37
